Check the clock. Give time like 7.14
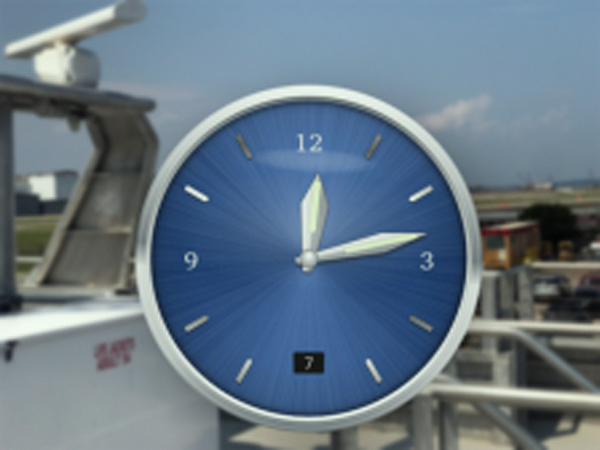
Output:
12.13
